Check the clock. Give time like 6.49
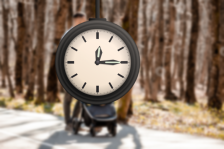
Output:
12.15
